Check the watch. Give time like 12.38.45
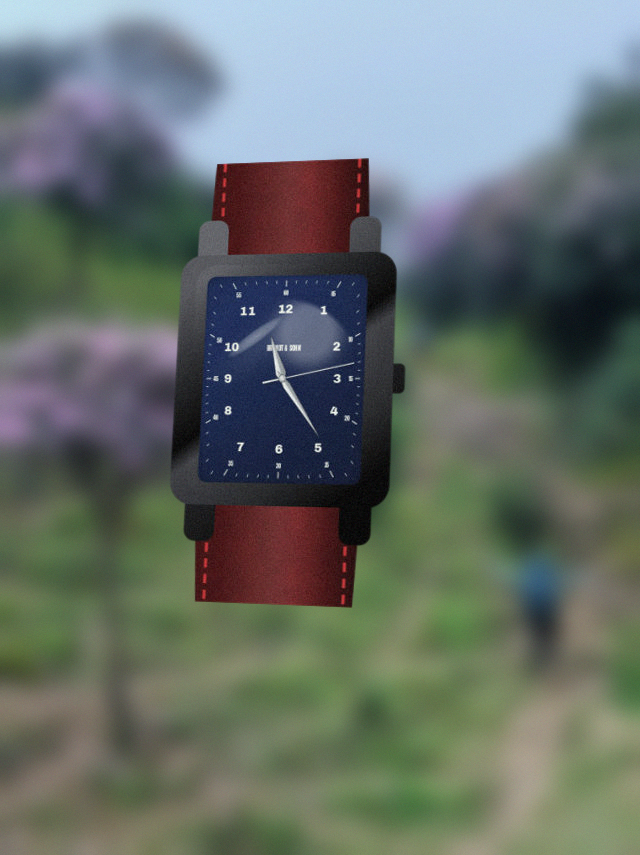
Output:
11.24.13
